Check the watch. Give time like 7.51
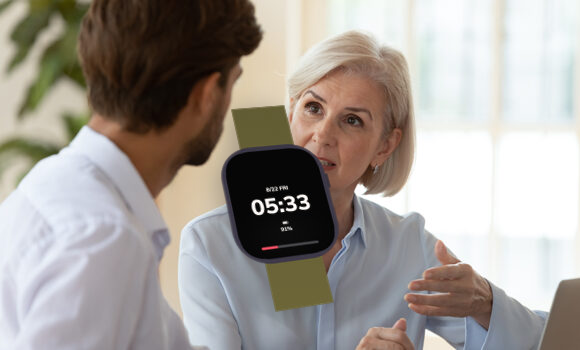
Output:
5.33
